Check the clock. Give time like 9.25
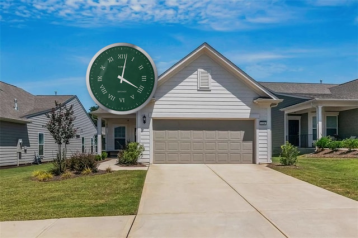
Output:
4.02
